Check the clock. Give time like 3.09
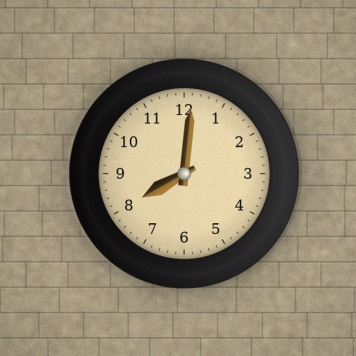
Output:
8.01
